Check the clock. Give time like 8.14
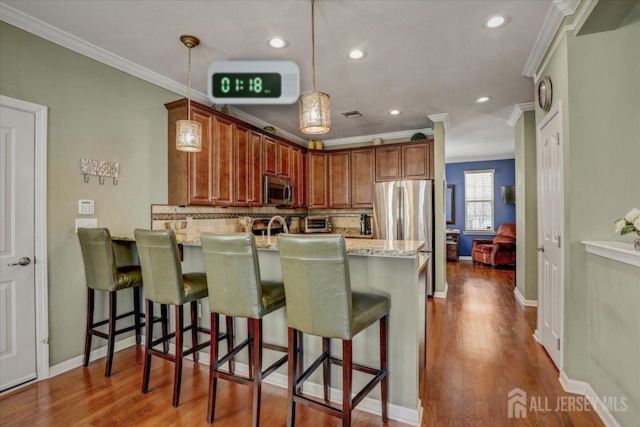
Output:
1.18
